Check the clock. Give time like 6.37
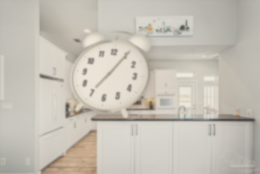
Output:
7.05
